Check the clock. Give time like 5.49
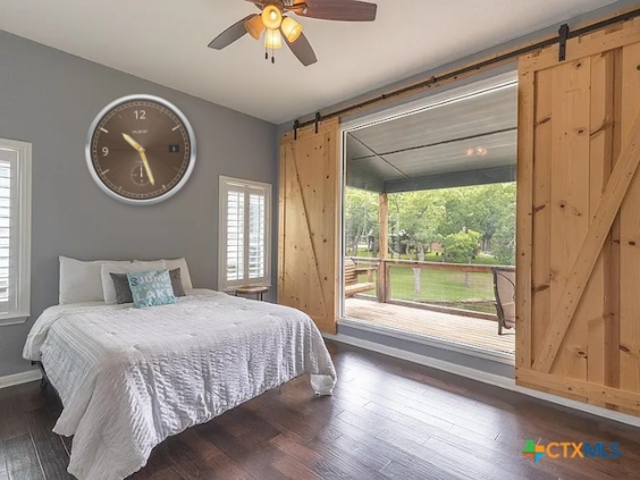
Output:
10.27
